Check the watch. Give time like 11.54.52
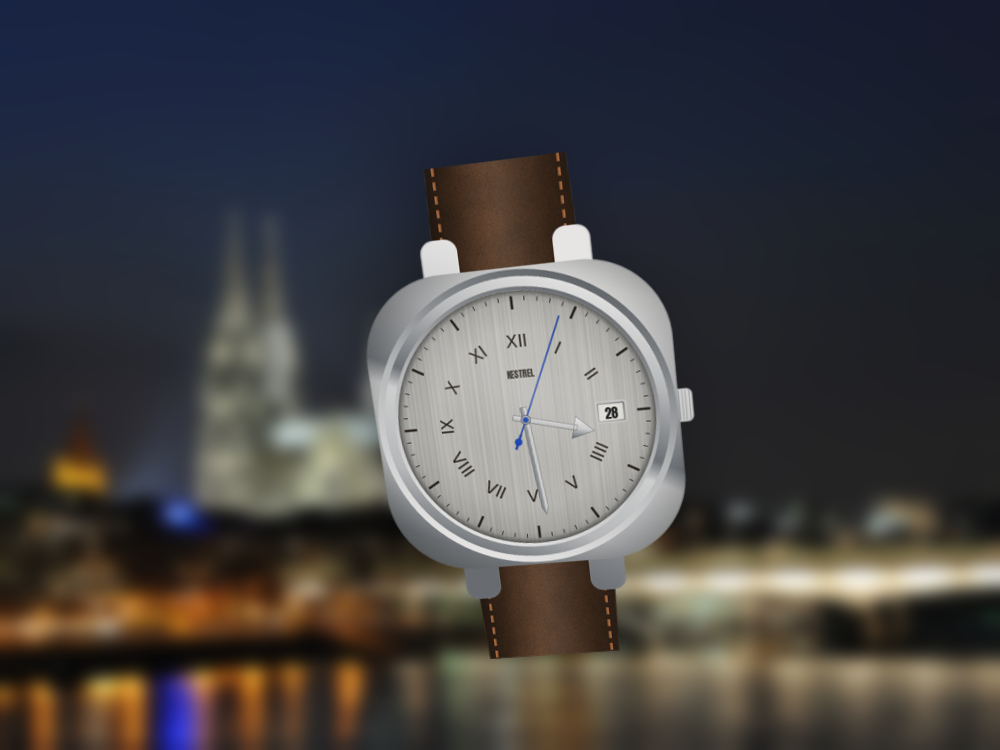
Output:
3.29.04
